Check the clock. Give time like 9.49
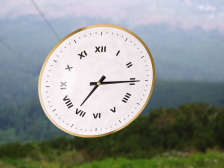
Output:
7.15
